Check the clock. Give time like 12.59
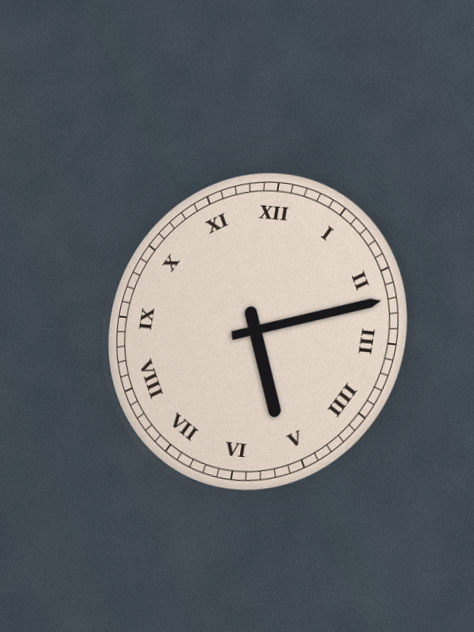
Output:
5.12
